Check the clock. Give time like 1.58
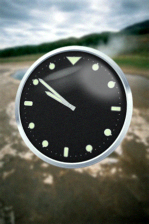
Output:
9.51
